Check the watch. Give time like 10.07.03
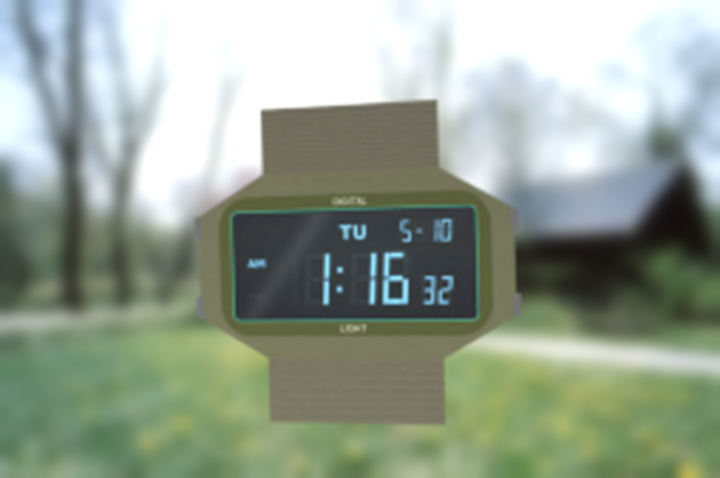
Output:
1.16.32
